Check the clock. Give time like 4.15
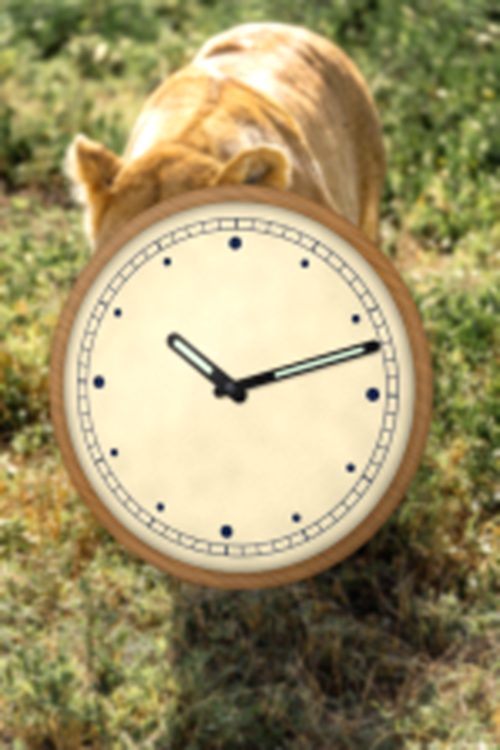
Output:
10.12
